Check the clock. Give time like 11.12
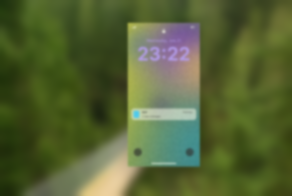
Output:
23.22
